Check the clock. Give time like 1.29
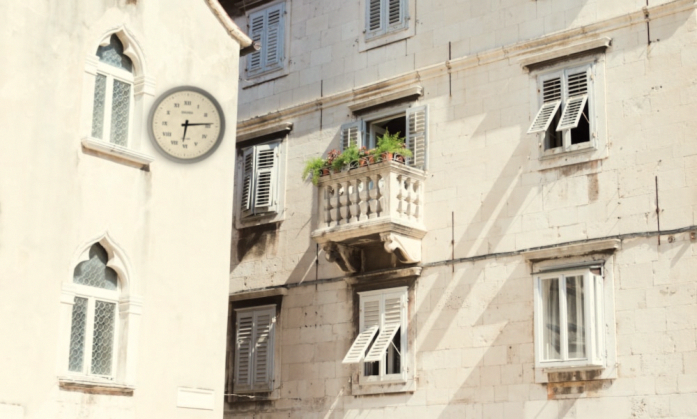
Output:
6.14
